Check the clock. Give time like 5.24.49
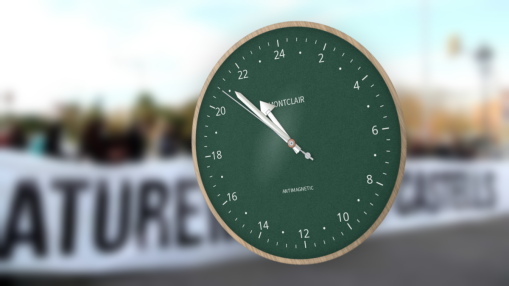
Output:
21.52.52
